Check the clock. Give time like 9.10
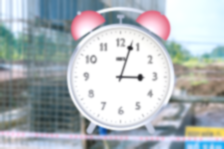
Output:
3.03
